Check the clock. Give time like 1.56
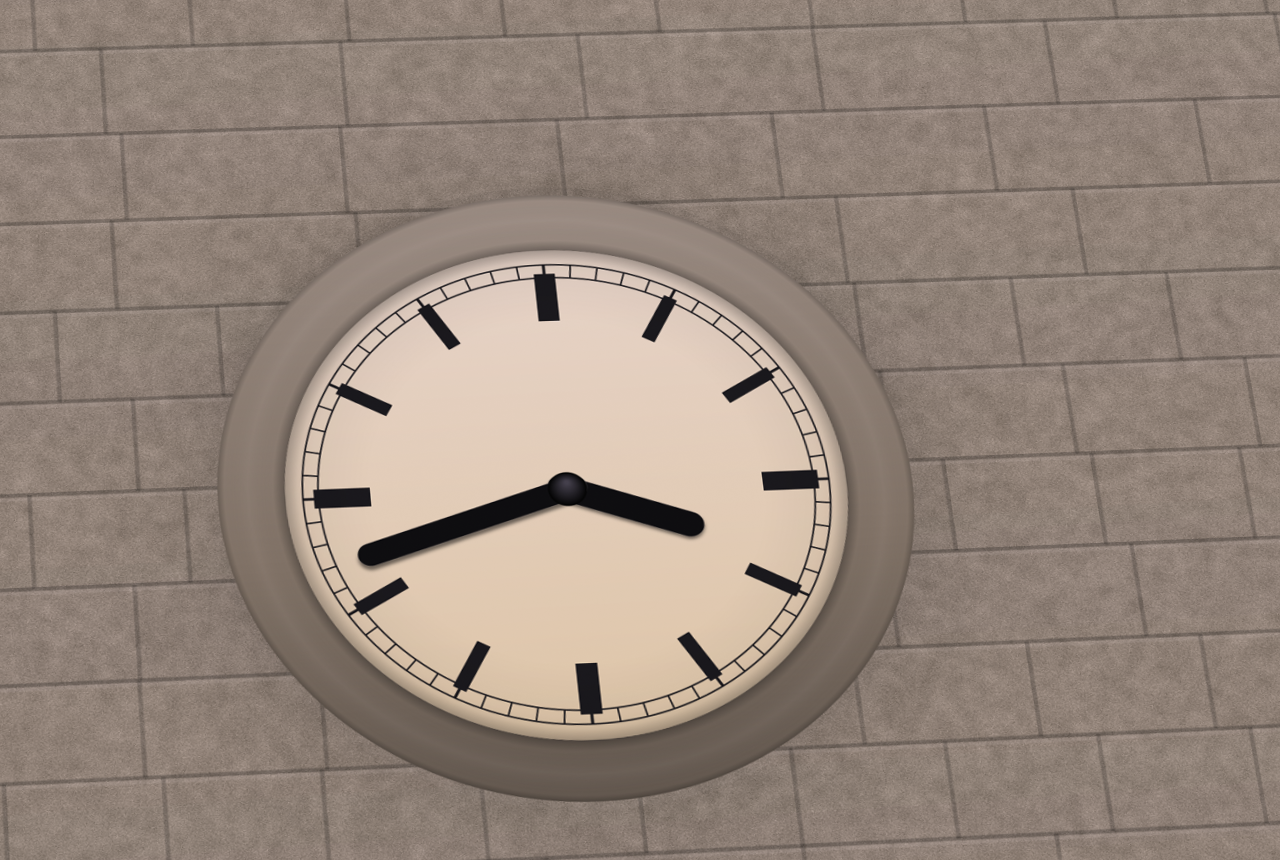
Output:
3.42
